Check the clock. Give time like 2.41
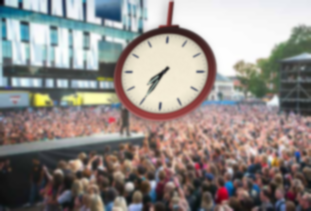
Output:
7.35
